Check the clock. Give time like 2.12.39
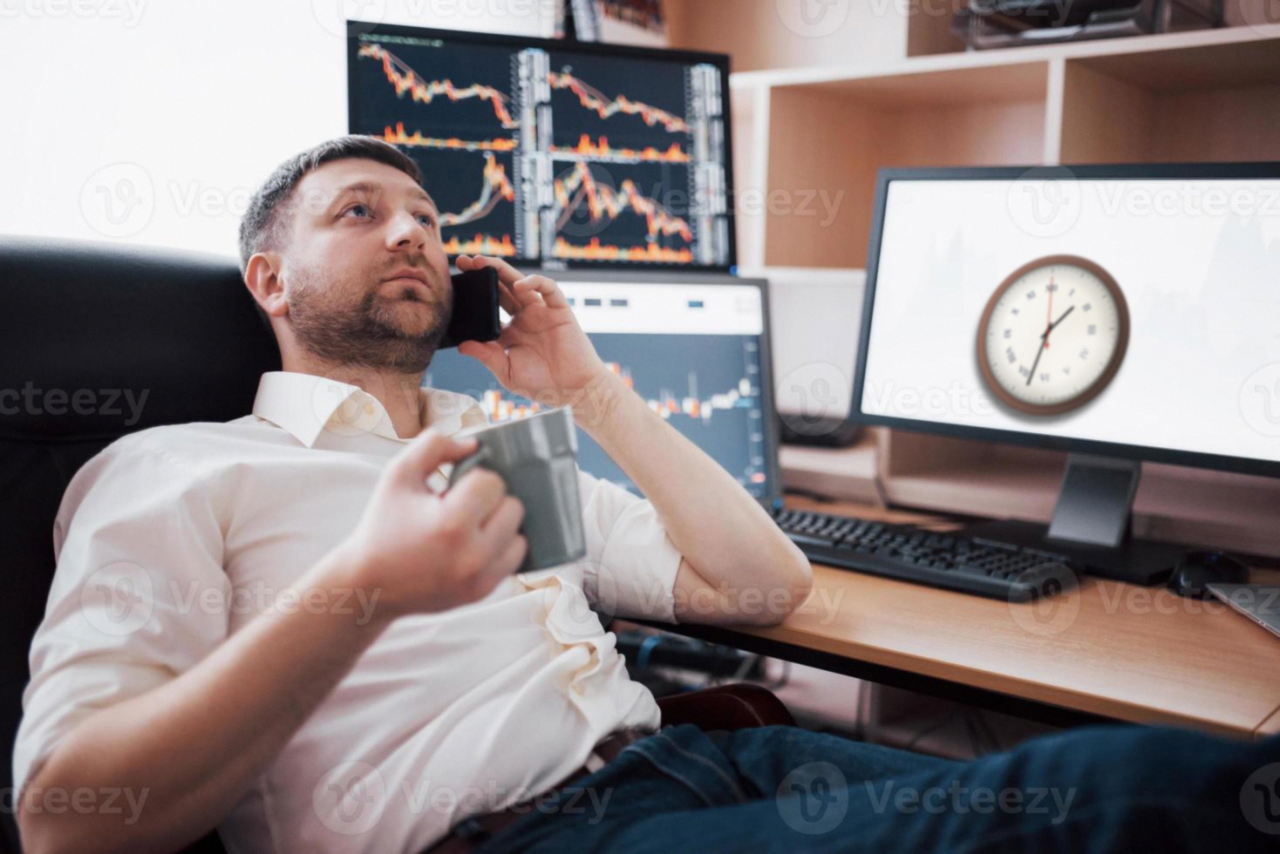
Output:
1.33.00
